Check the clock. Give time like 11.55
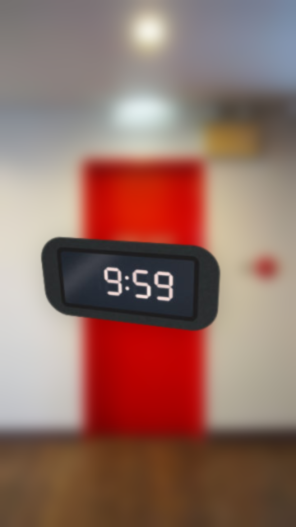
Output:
9.59
